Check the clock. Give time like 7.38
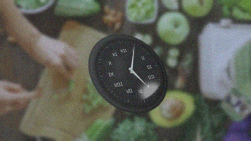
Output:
5.05
